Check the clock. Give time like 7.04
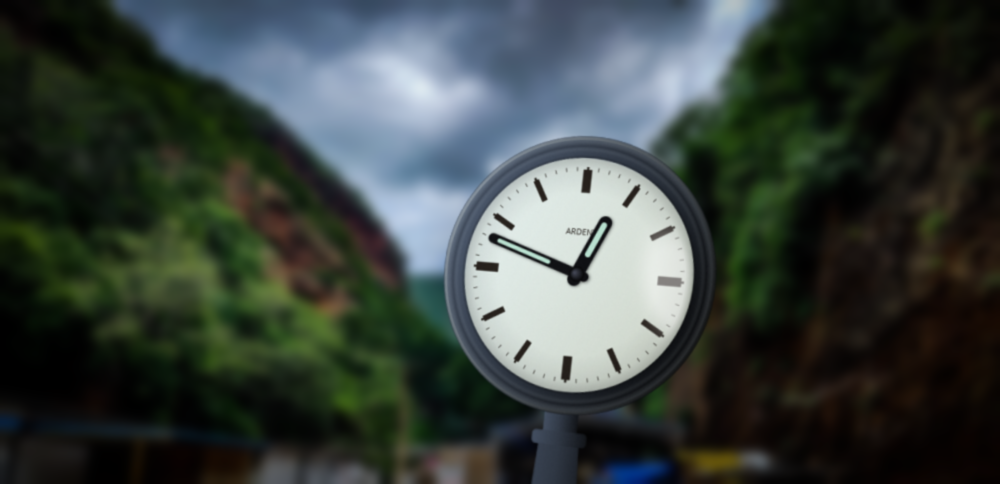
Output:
12.48
